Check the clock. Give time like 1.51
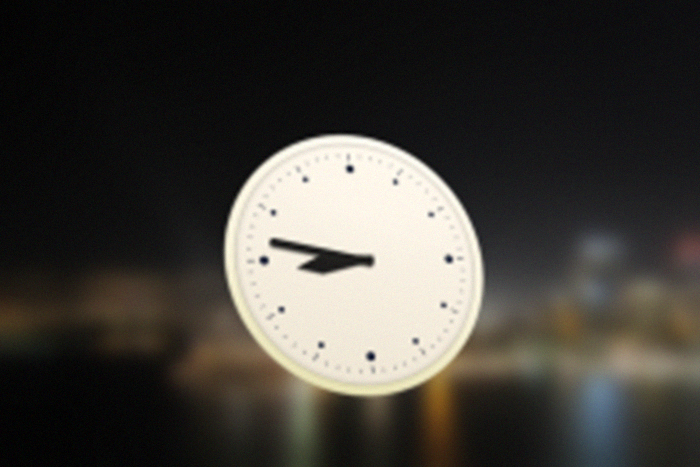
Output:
8.47
